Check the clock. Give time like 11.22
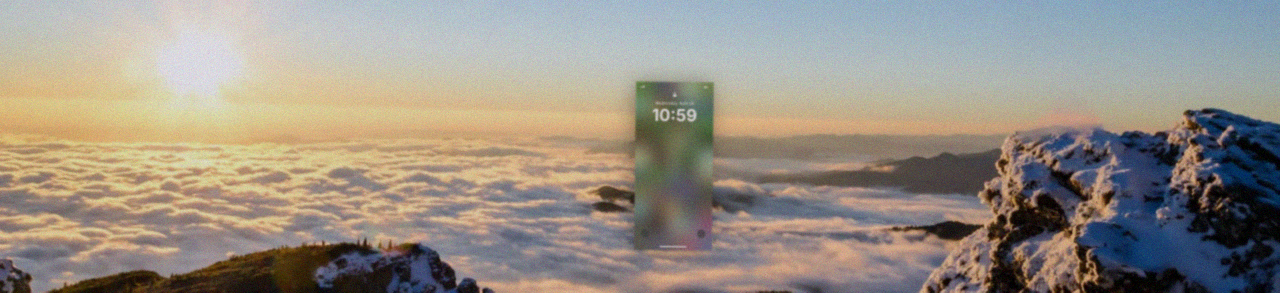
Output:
10.59
